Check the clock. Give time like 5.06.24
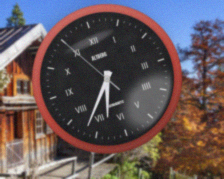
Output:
6.36.55
